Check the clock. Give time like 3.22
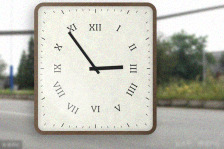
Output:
2.54
